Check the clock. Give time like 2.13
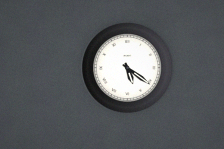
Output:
5.21
